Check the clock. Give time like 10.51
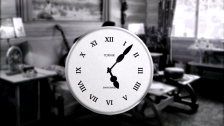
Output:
5.07
